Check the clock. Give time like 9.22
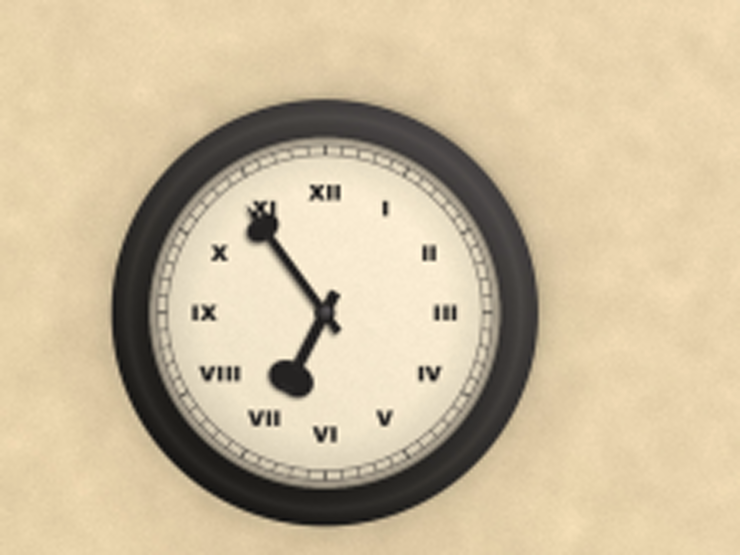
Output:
6.54
